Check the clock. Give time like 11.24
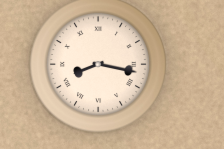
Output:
8.17
